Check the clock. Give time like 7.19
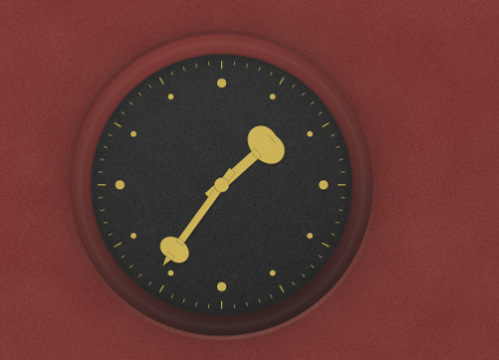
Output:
1.36
